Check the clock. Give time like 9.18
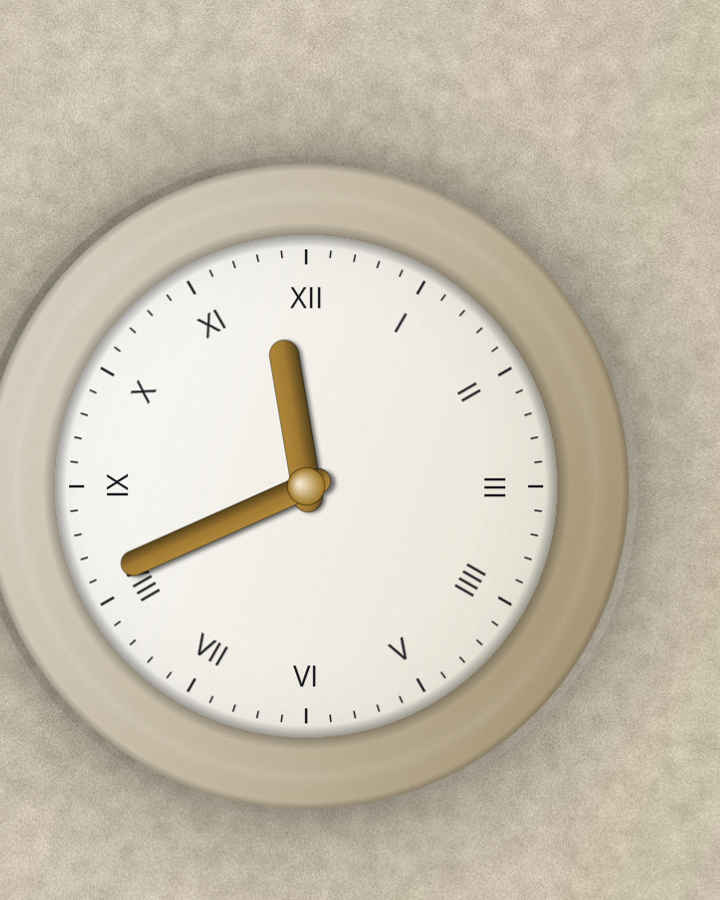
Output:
11.41
